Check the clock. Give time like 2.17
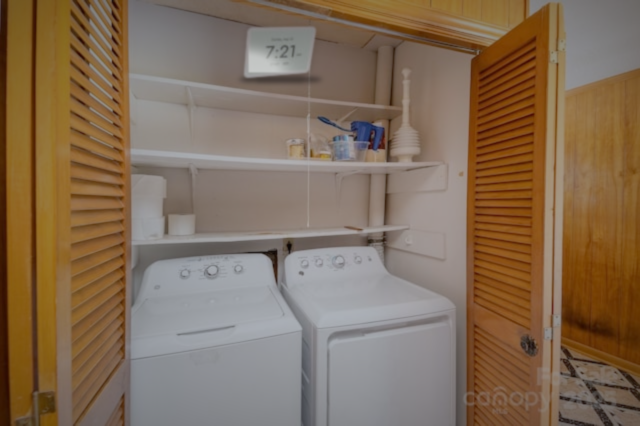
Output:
7.21
